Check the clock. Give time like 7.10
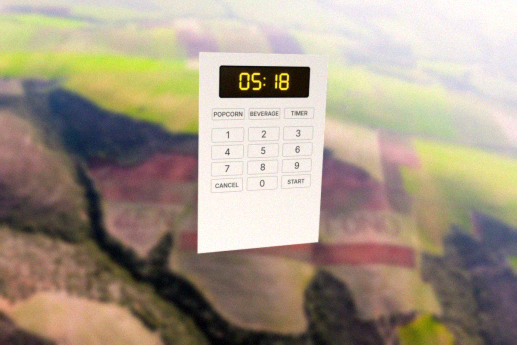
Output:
5.18
